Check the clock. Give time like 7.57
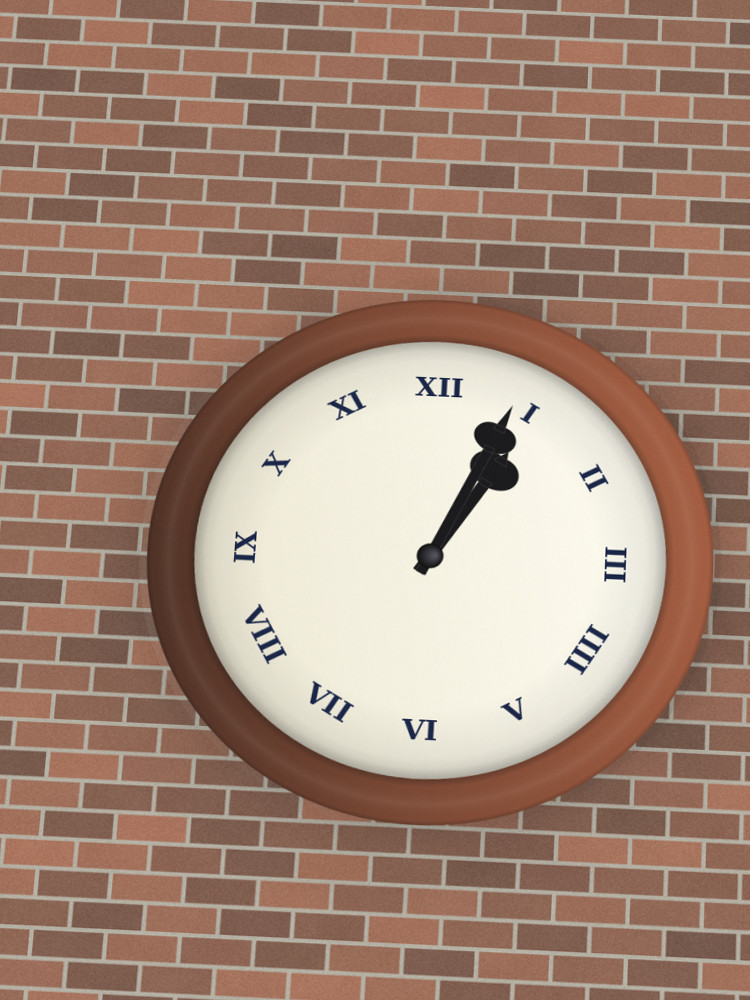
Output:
1.04
